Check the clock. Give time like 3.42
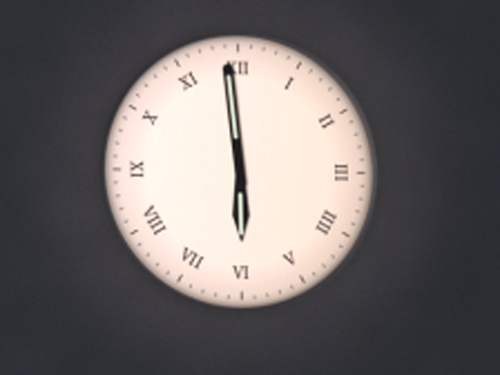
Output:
5.59
